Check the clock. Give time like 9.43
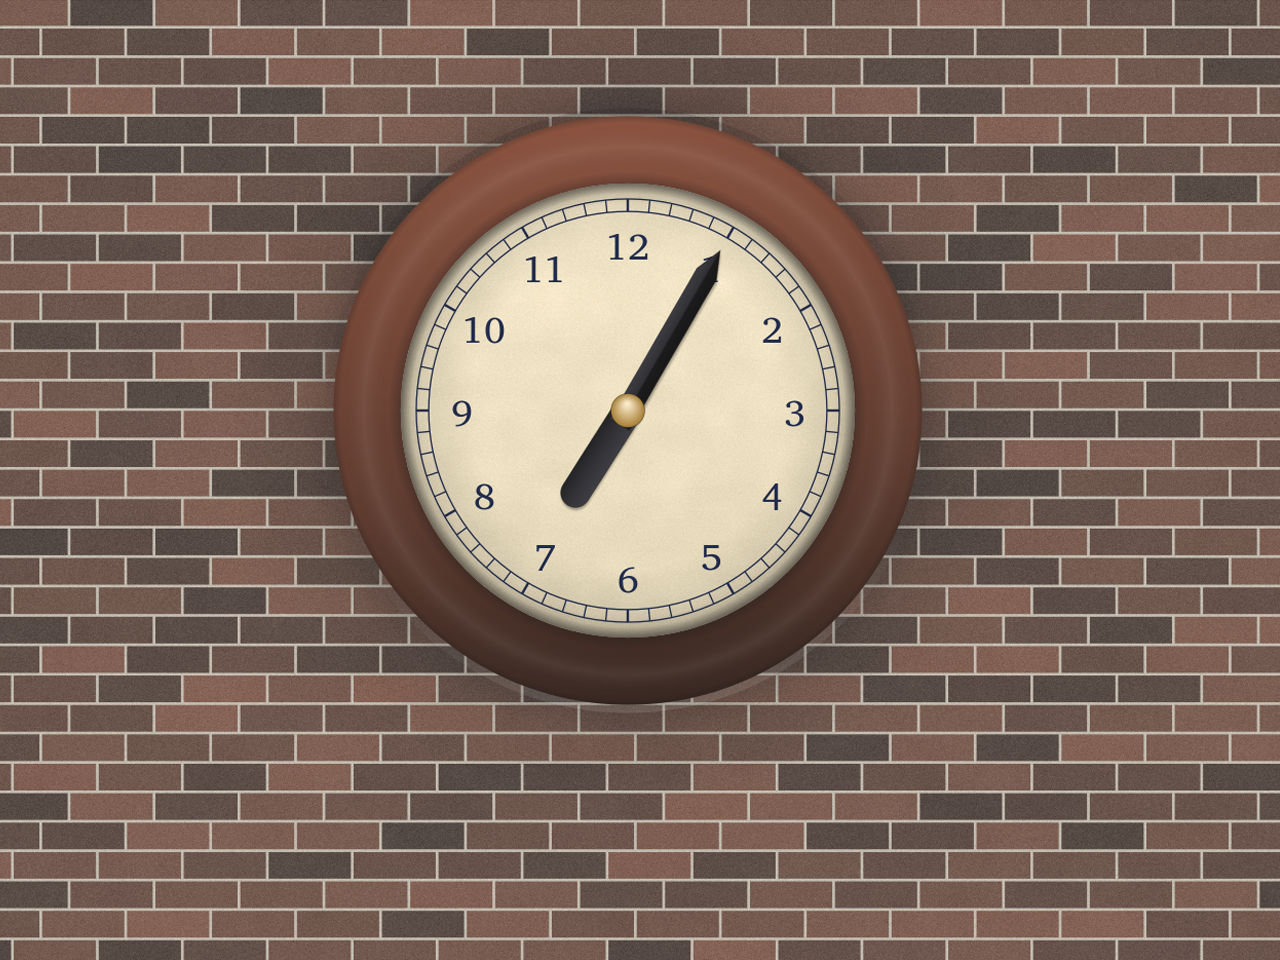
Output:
7.05
